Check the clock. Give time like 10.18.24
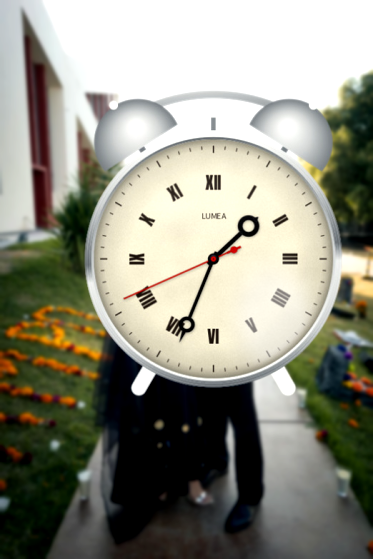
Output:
1.33.41
